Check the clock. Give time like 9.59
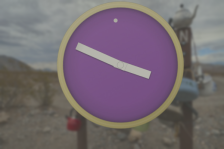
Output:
3.50
